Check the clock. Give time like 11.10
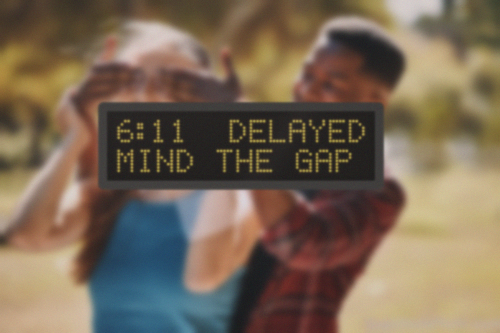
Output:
6.11
